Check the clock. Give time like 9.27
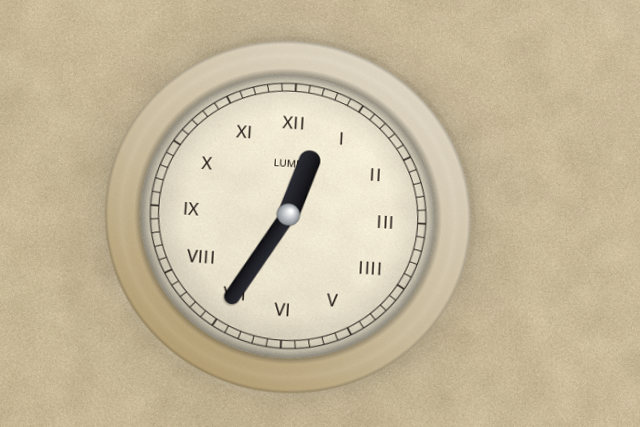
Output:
12.35
